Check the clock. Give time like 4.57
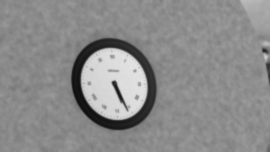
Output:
5.26
